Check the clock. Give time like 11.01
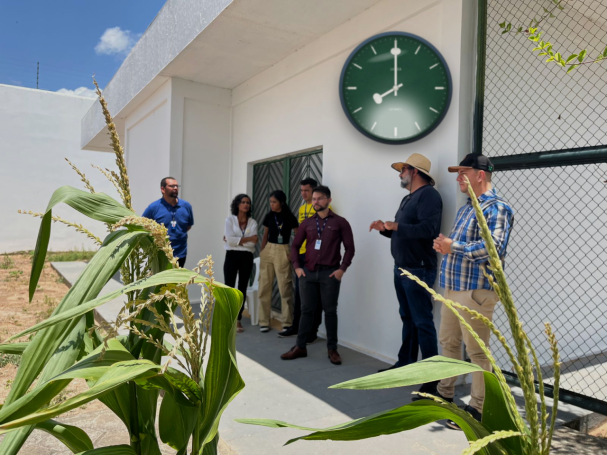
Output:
8.00
